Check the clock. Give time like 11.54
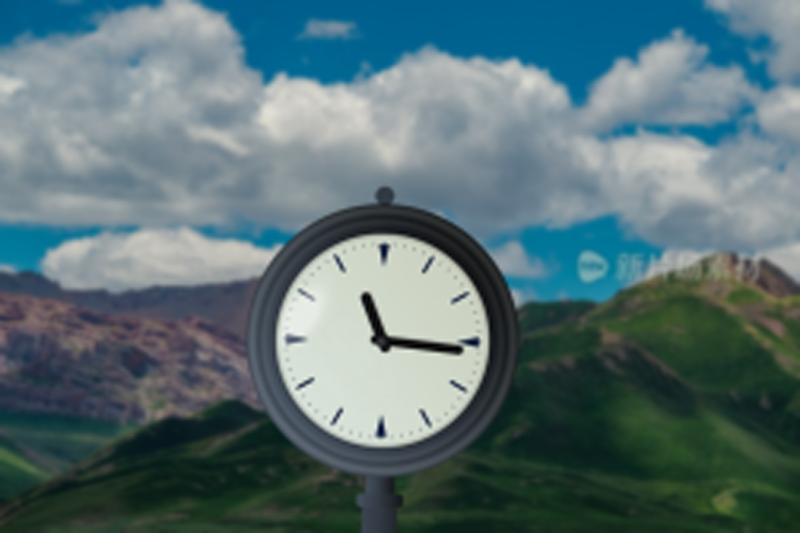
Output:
11.16
